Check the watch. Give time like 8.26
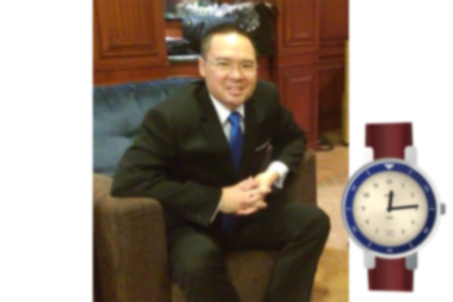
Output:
12.14
